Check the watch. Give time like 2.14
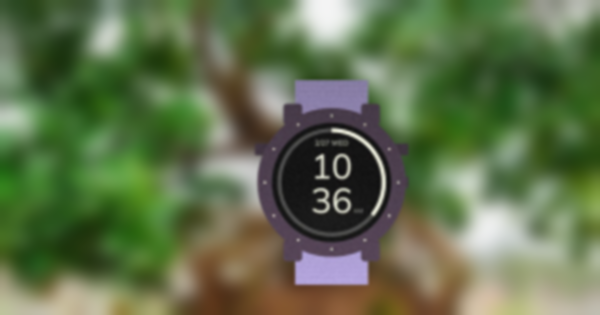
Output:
10.36
